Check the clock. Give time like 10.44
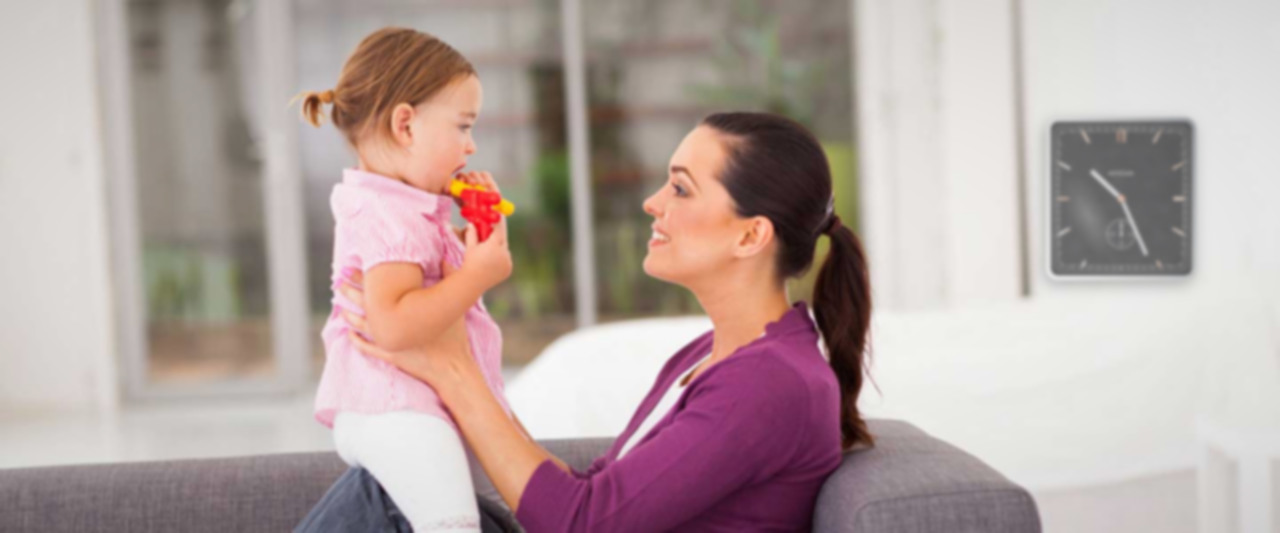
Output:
10.26
